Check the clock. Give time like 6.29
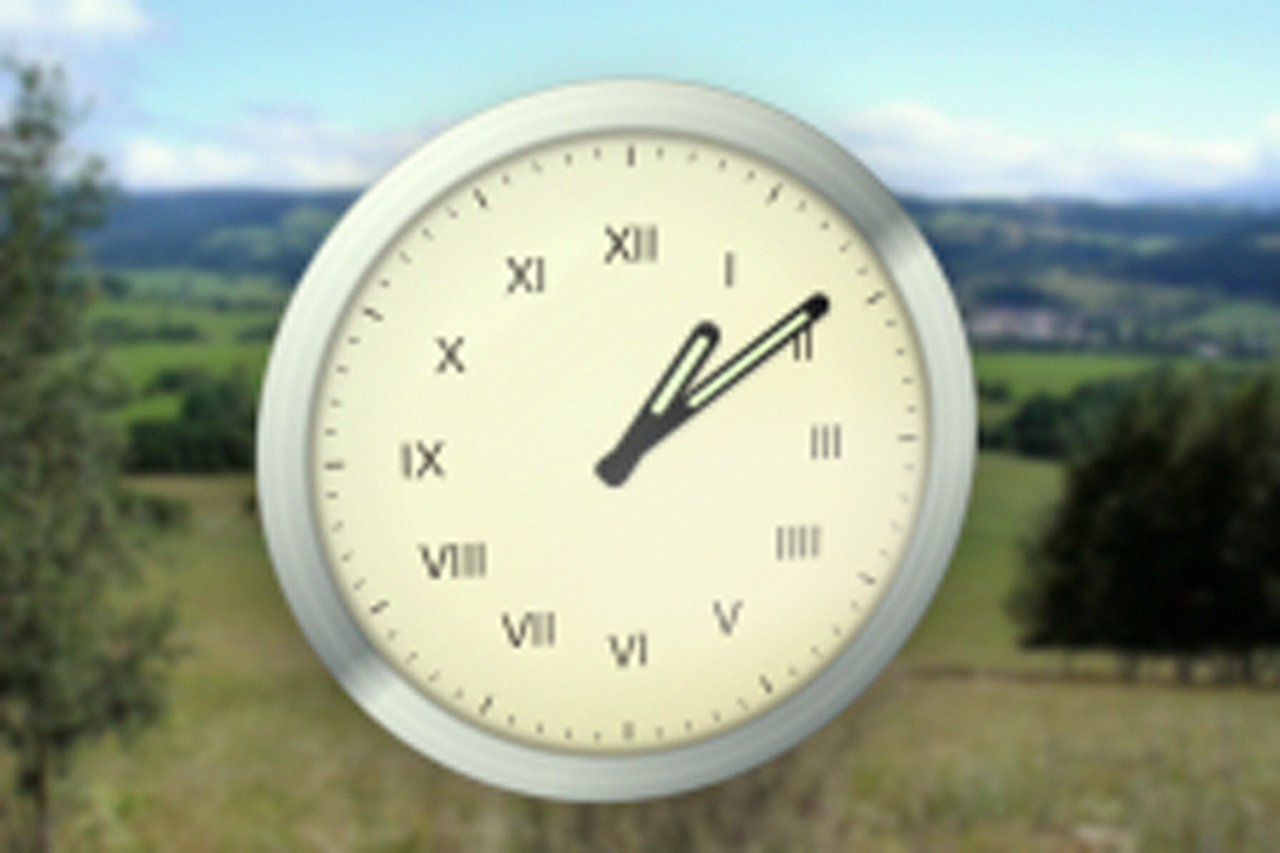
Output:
1.09
